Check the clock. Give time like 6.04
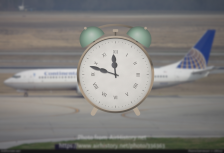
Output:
11.48
